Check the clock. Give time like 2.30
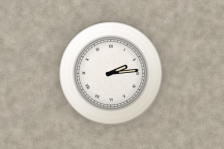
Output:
2.14
